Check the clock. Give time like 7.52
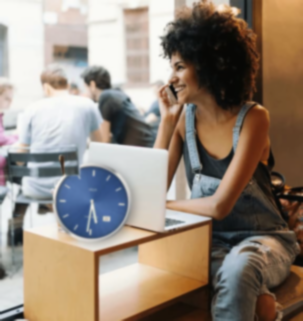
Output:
5.31
